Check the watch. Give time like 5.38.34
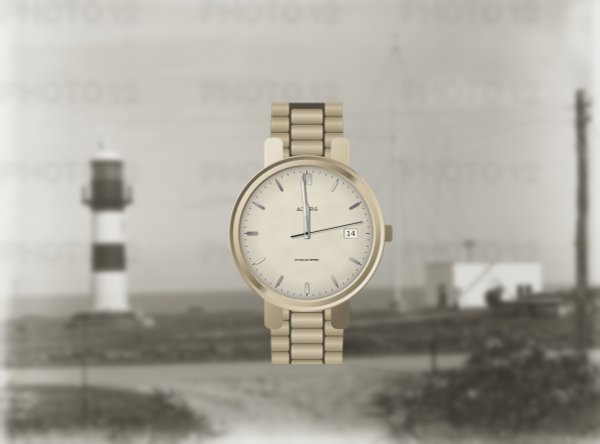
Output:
11.59.13
